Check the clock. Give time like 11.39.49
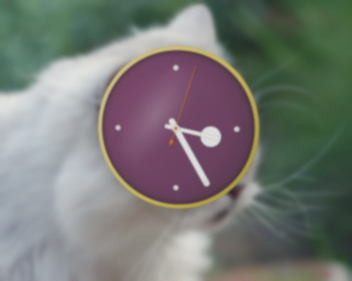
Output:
3.25.03
